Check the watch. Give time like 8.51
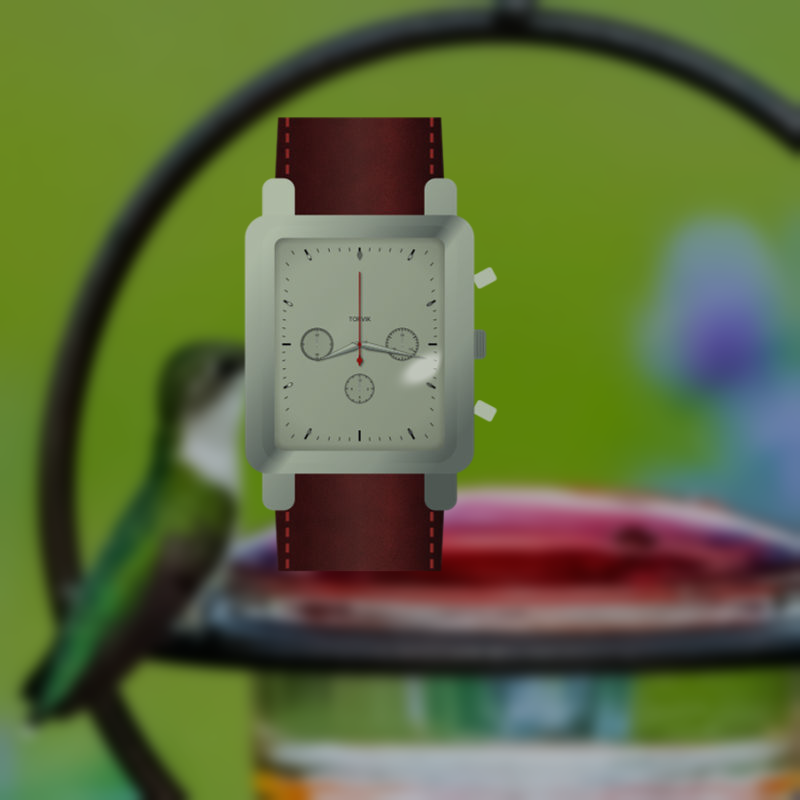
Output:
8.17
